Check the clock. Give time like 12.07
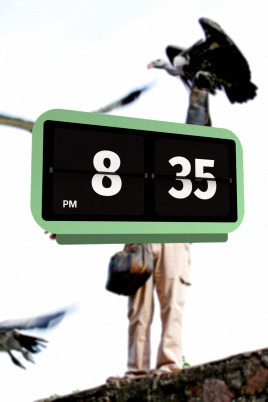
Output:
8.35
